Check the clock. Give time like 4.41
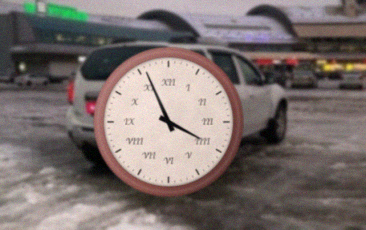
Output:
3.56
